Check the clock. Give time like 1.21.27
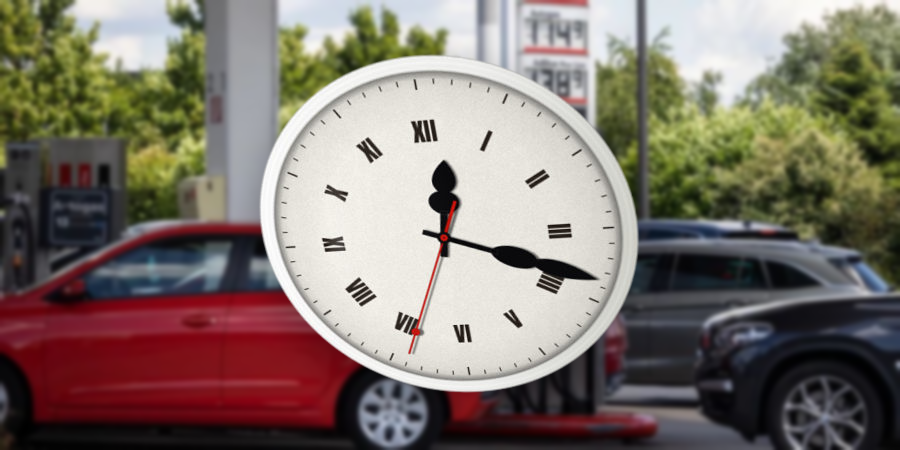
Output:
12.18.34
